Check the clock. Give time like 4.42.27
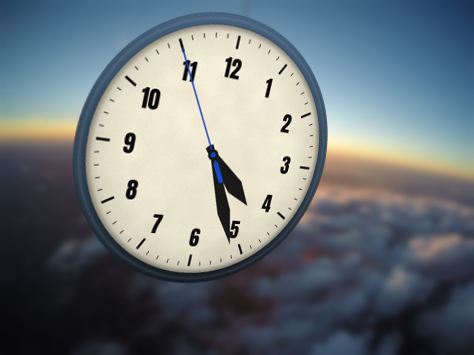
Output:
4.25.55
